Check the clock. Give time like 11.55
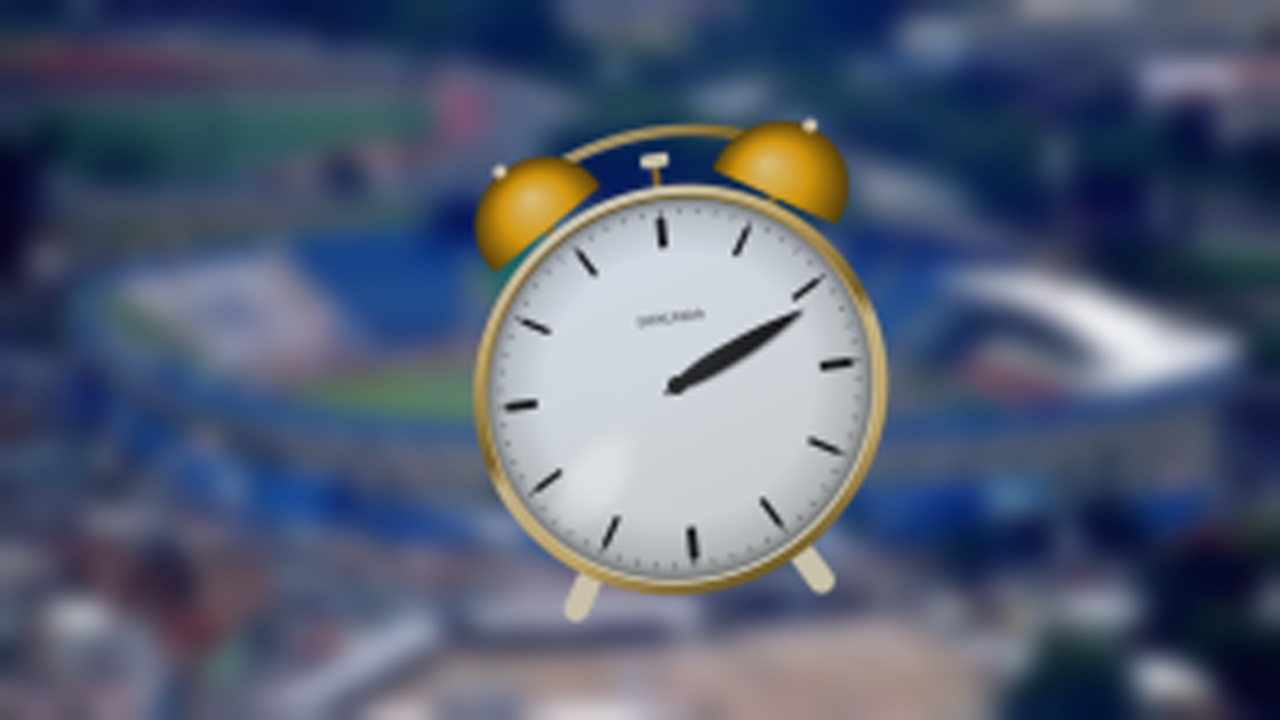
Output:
2.11
